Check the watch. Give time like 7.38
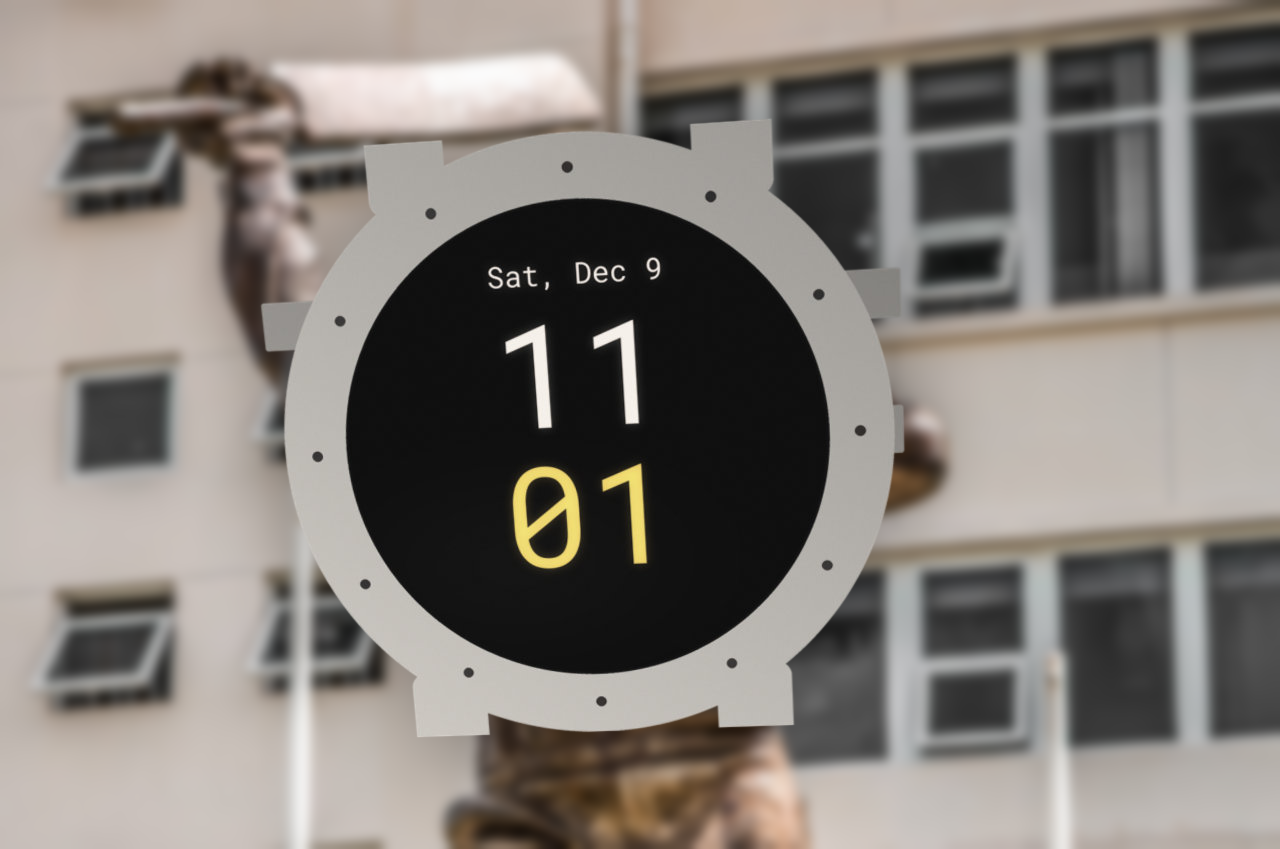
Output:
11.01
